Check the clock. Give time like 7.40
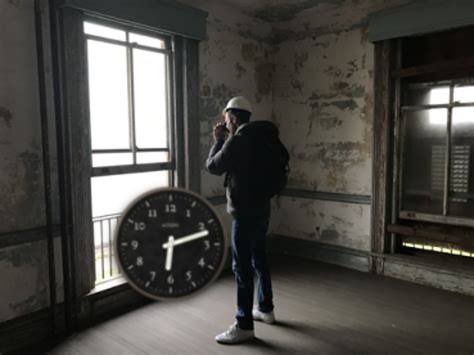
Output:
6.12
